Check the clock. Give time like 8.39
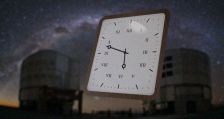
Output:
5.48
